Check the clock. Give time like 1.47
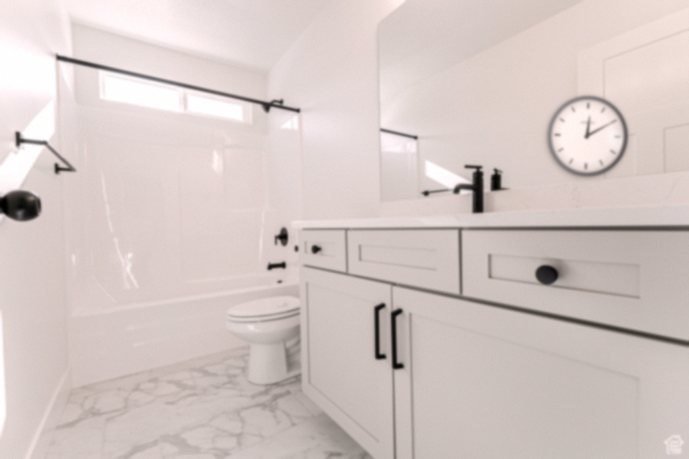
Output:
12.10
